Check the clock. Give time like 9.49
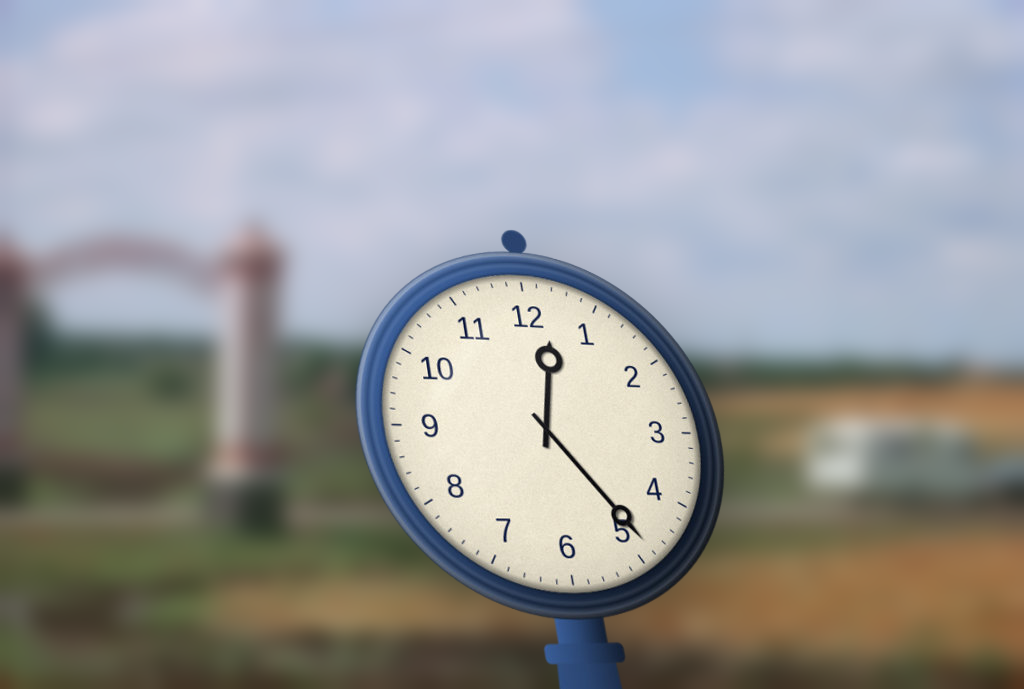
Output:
12.24
